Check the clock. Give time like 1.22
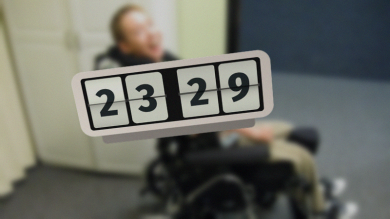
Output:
23.29
